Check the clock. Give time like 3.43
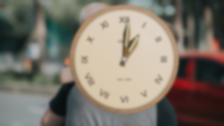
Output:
1.01
